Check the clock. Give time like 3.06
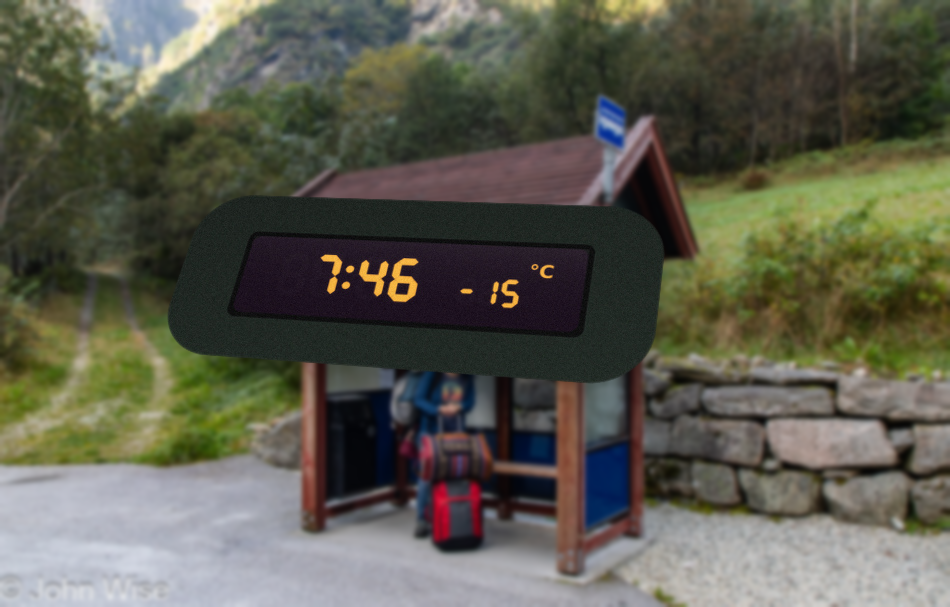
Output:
7.46
